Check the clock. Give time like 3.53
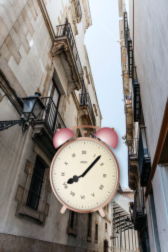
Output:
8.07
